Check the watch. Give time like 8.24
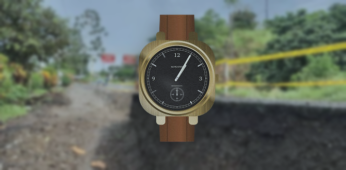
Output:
1.05
